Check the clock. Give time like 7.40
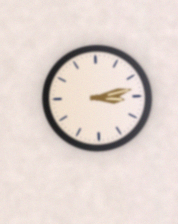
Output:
3.13
